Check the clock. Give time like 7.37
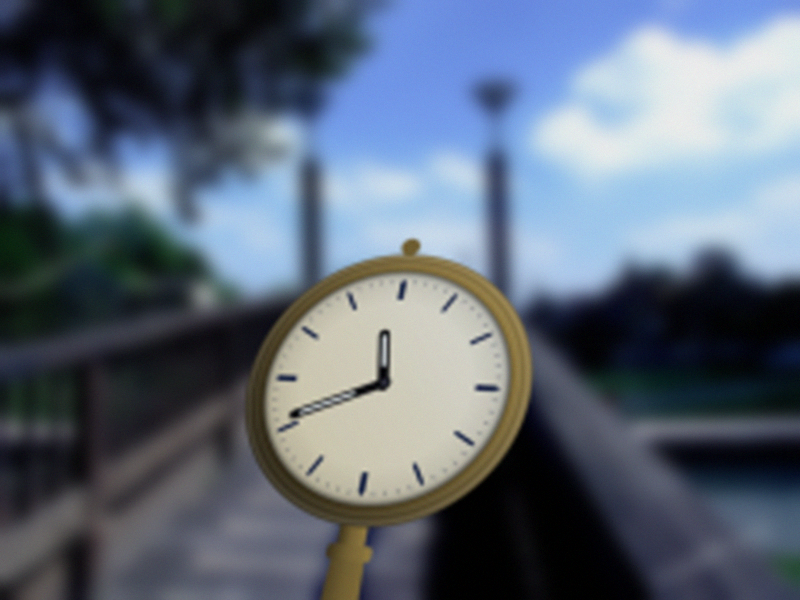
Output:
11.41
